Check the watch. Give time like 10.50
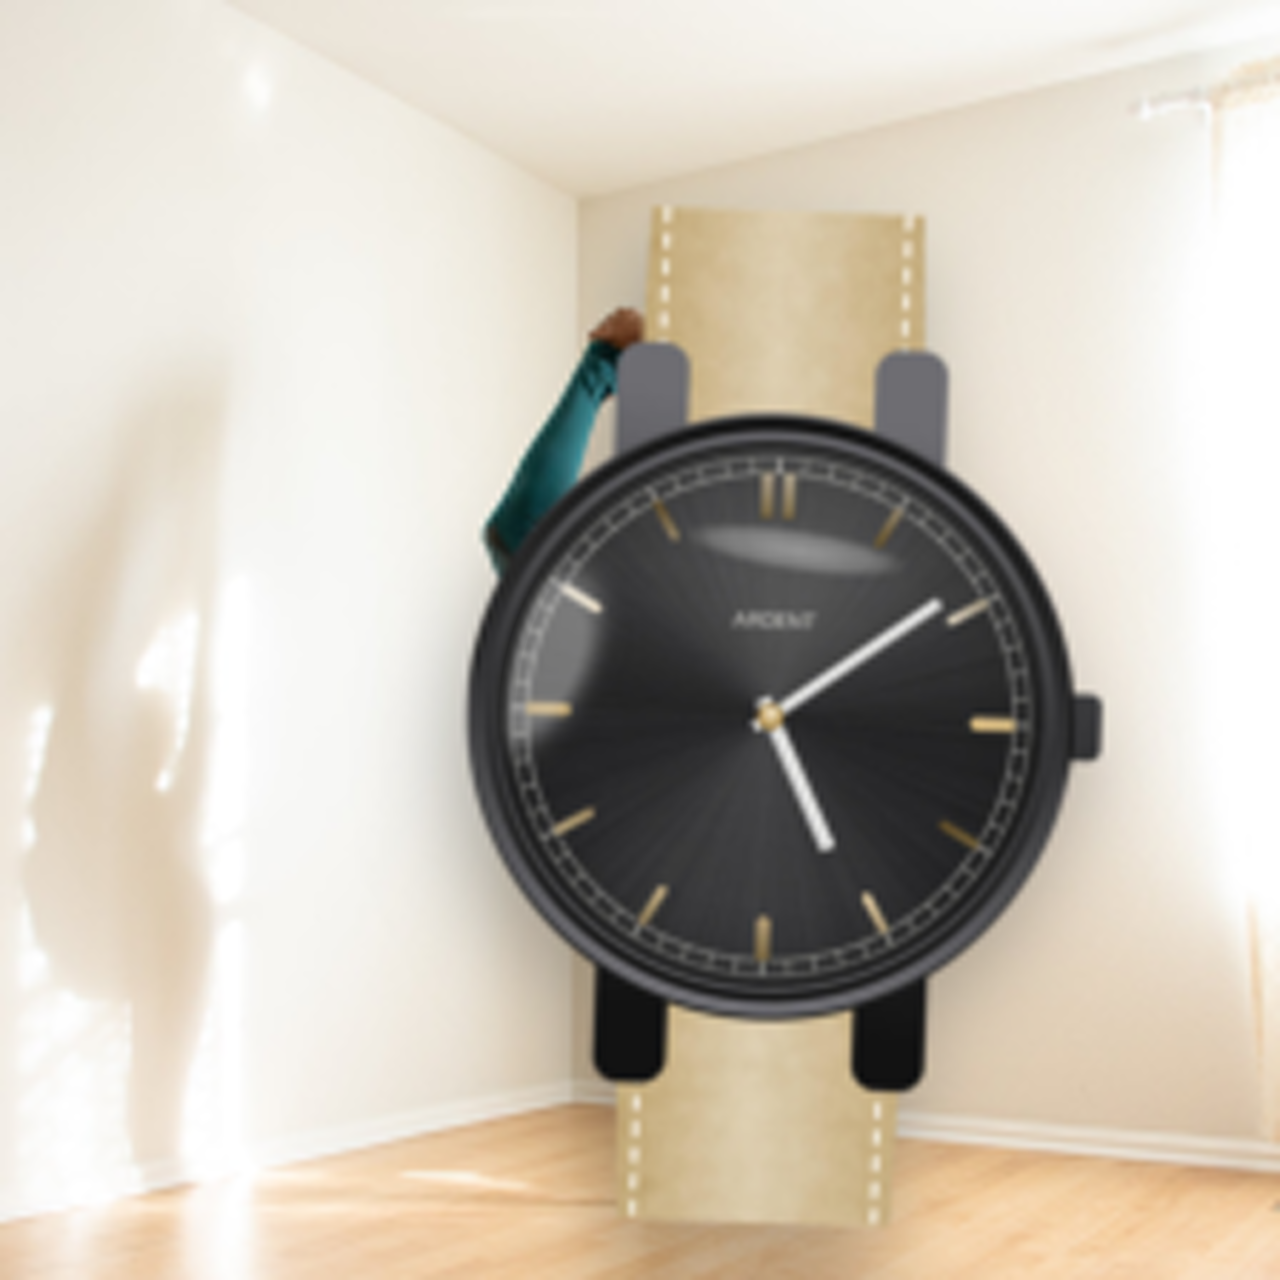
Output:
5.09
